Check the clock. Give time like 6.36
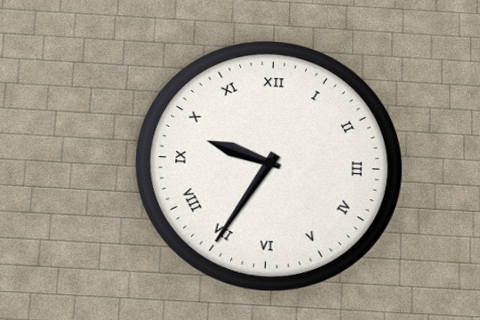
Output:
9.35
